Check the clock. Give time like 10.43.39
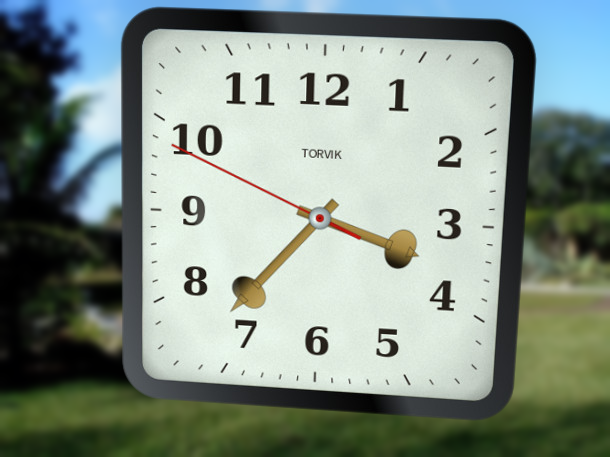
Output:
3.36.49
